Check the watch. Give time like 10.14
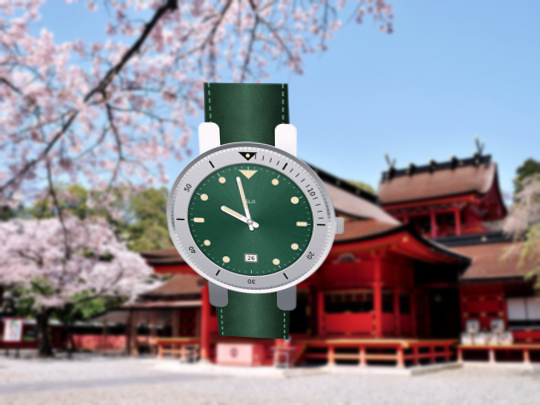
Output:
9.58
